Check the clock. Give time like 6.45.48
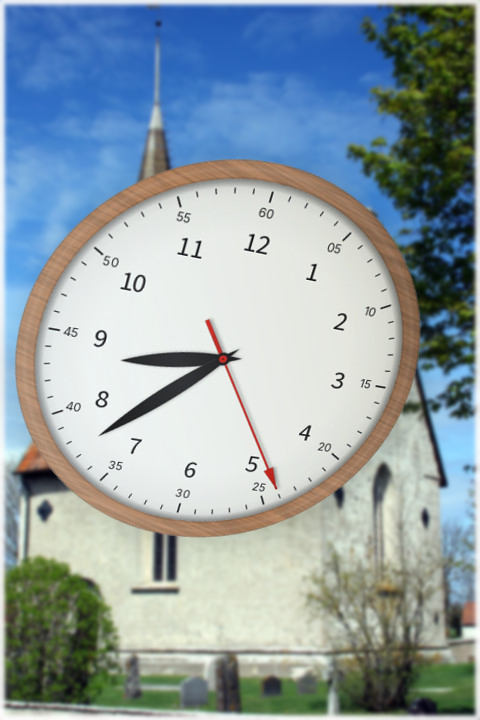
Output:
8.37.24
